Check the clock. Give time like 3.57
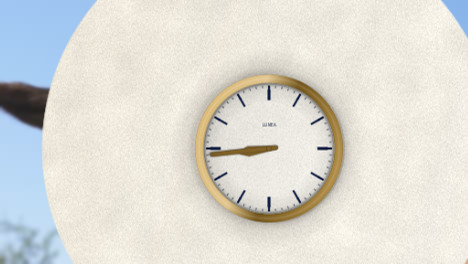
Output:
8.44
